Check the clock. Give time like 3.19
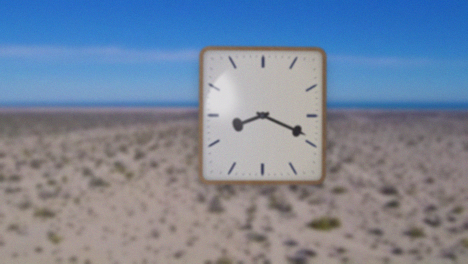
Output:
8.19
